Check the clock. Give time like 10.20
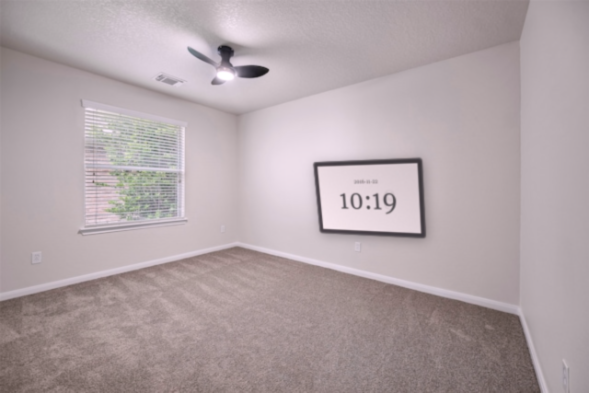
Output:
10.19
